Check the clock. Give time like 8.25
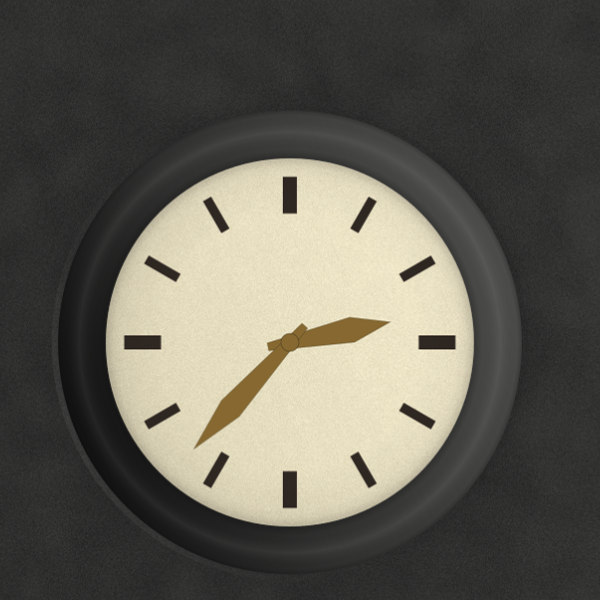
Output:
2.37
